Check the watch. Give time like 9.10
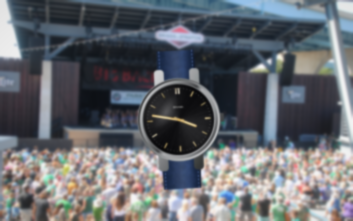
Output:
3.47
